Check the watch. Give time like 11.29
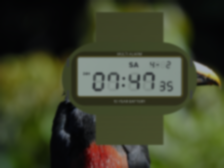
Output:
7.47
